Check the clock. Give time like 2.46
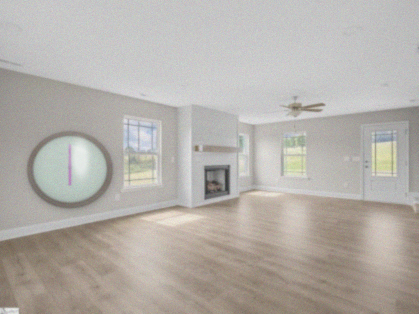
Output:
6.00
